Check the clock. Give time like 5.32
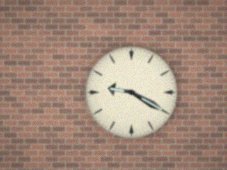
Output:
9.20
